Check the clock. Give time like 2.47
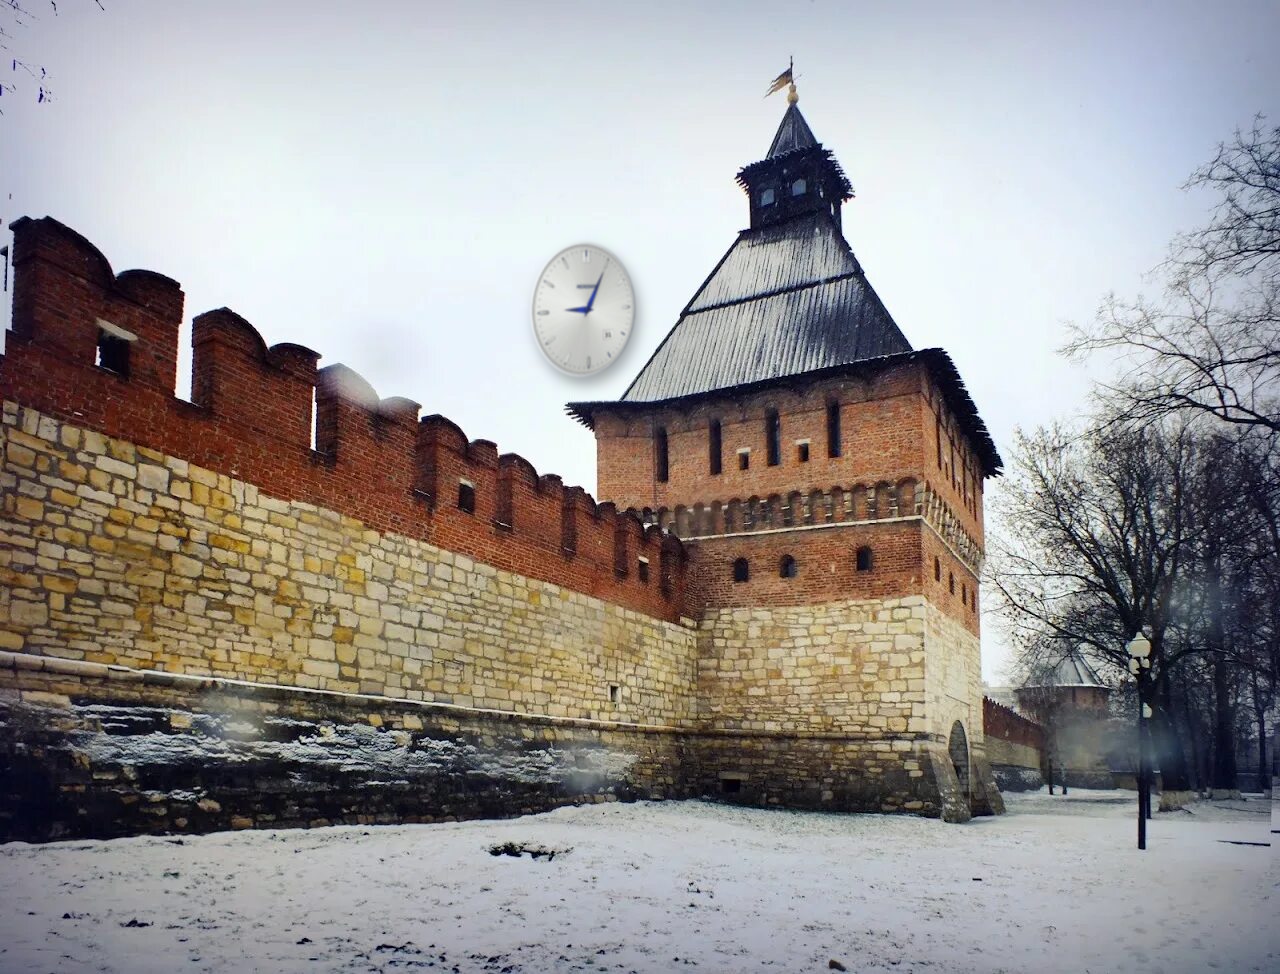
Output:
9.05
